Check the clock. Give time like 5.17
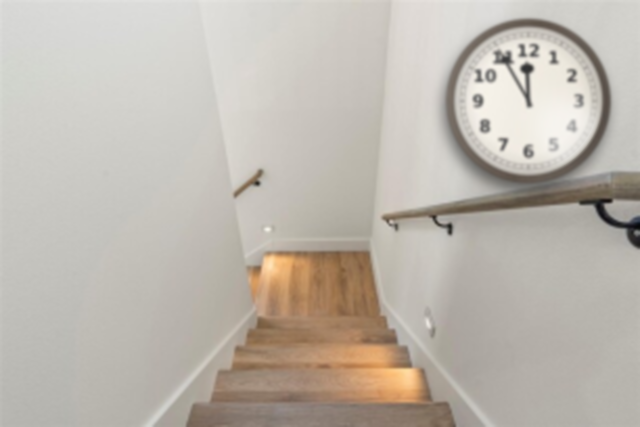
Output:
11.55
